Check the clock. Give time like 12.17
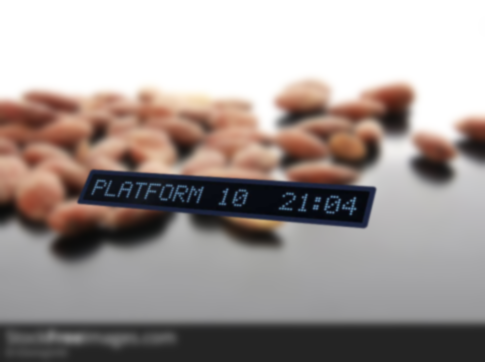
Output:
21.04
